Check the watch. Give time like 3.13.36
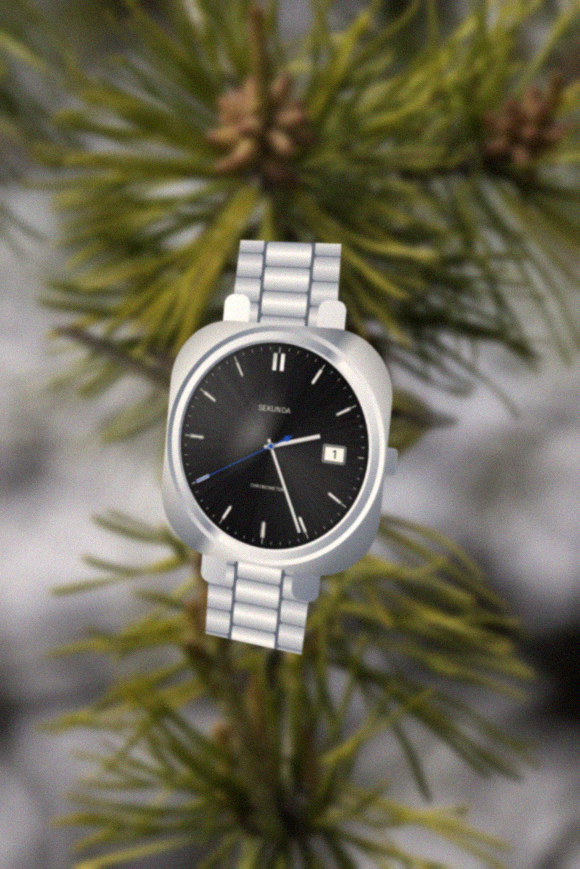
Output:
2.25.40
